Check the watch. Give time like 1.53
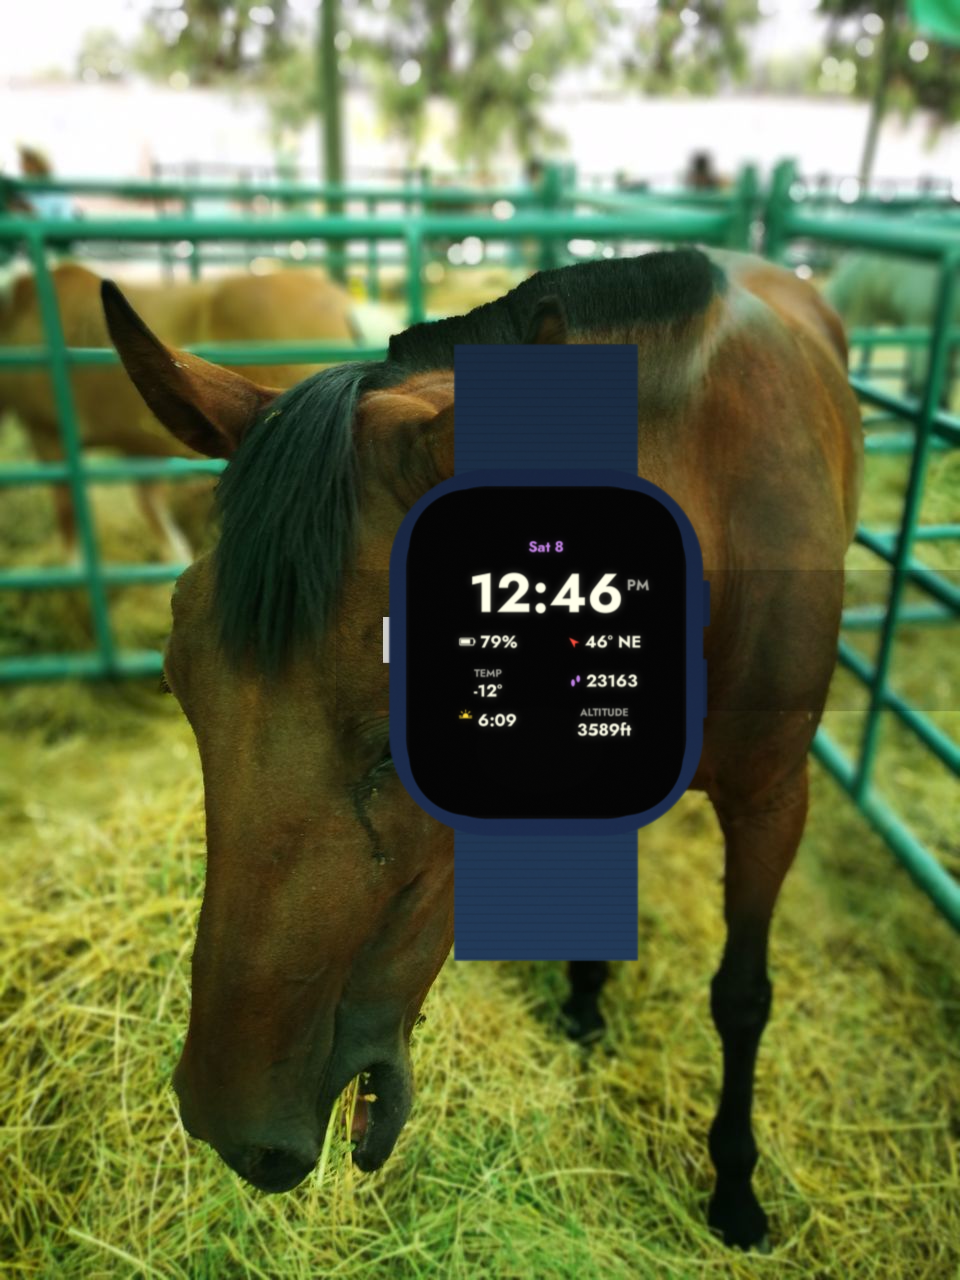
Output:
12.46
